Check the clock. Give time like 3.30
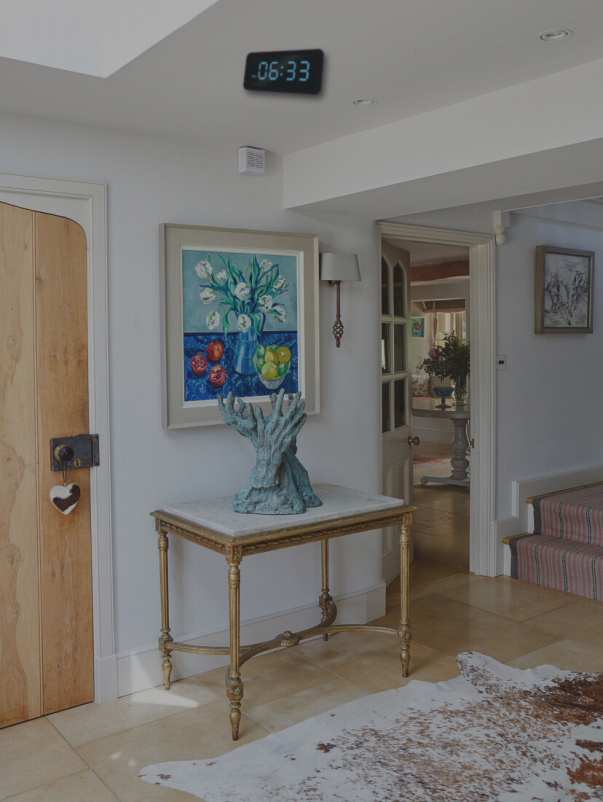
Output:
6.33
